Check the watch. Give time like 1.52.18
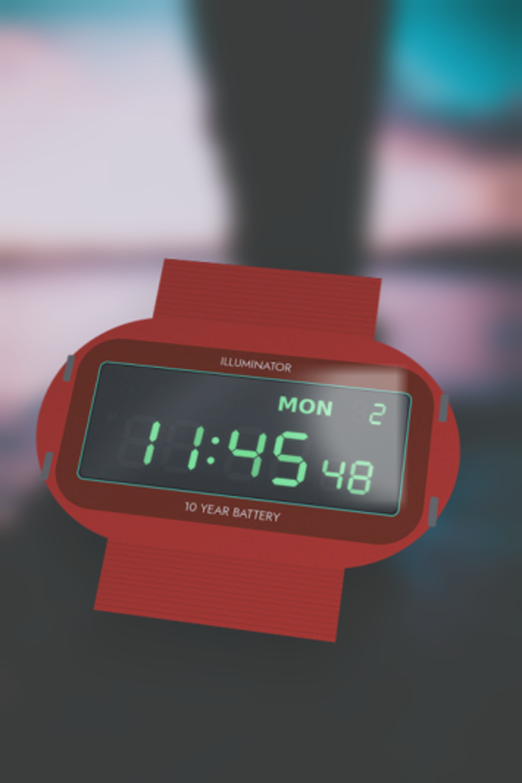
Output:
11.45.48
